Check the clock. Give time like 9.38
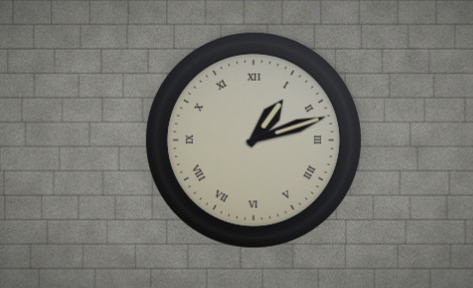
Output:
1.12
